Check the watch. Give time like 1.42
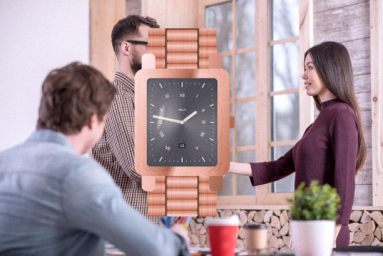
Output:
1.47
